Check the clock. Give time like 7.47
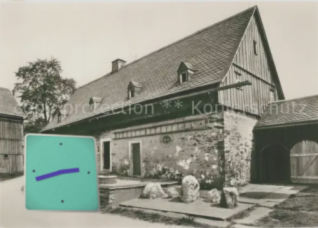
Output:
2.42
